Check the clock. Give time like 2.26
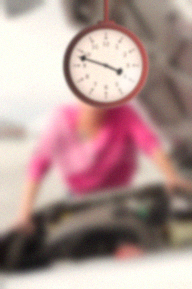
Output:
3.48
